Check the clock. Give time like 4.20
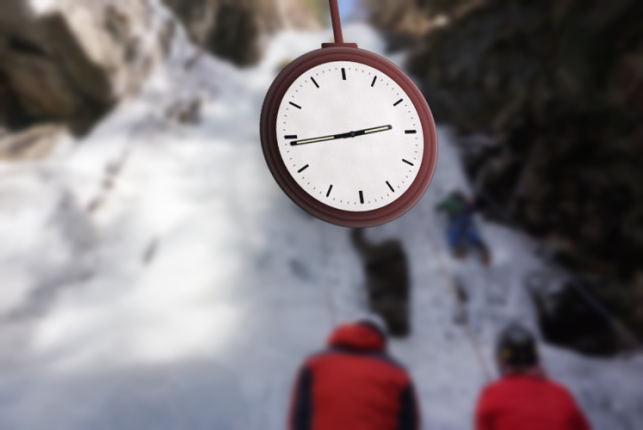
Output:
2.44
